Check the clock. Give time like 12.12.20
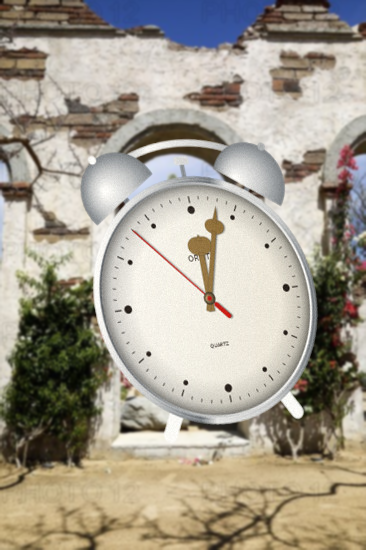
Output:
12.02.53
